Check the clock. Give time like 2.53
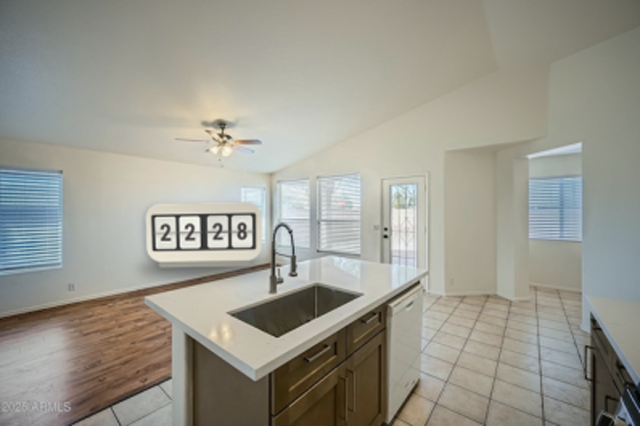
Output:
22.28
